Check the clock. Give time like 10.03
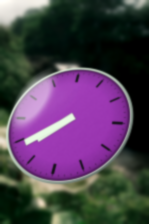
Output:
7.39
